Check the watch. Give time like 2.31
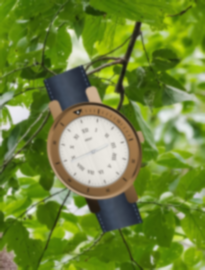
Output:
2.44
